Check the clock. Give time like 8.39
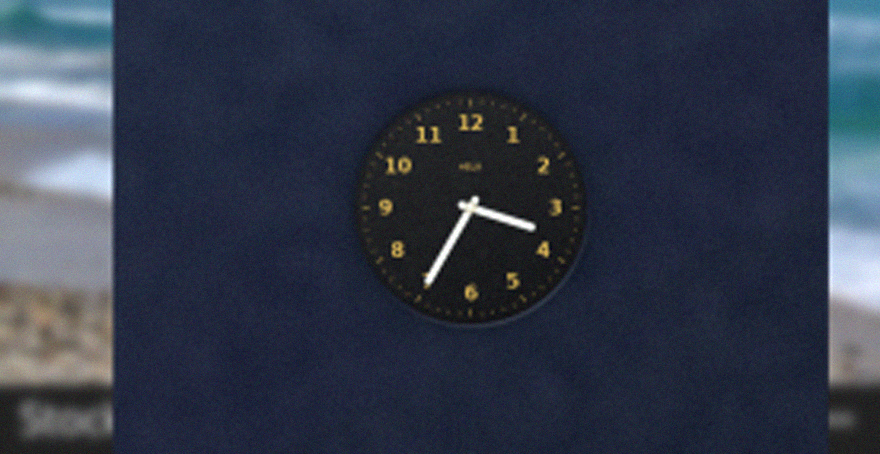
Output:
3.35
